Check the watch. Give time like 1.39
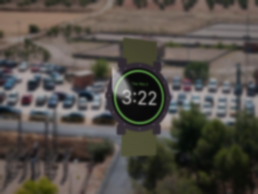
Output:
3.22
